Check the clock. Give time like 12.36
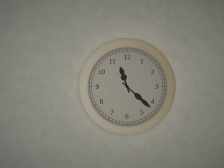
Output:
11.22
